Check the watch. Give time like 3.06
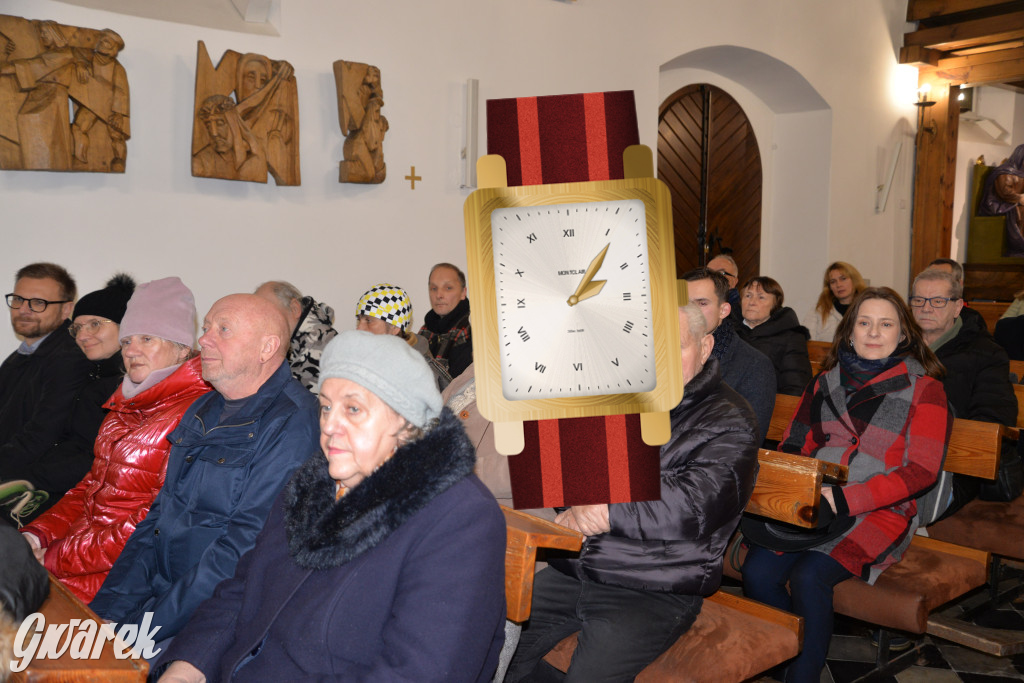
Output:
2.06
